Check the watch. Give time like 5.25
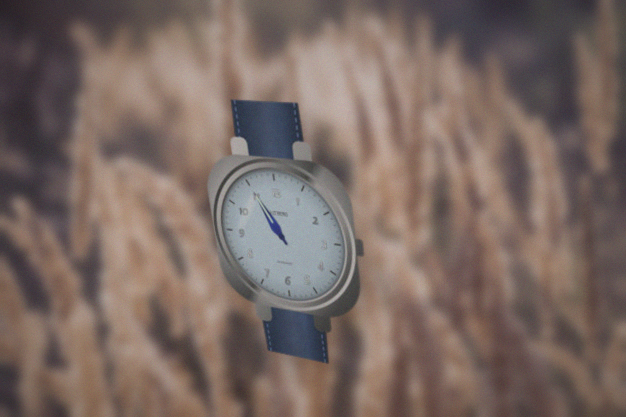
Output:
10.55
